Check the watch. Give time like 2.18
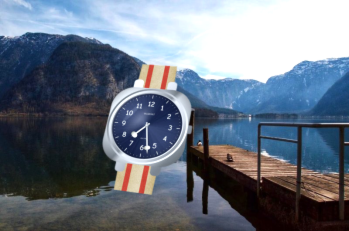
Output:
7.28
